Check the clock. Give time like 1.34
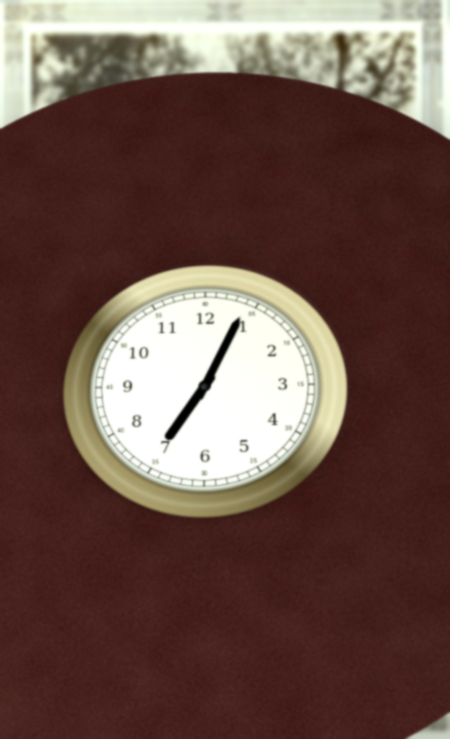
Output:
7.04
